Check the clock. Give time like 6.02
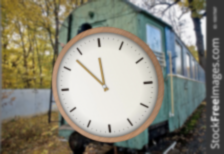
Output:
11.53
